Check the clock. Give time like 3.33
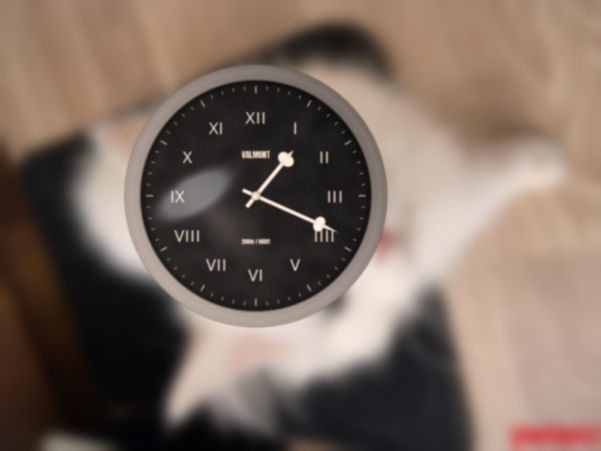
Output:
1.19
